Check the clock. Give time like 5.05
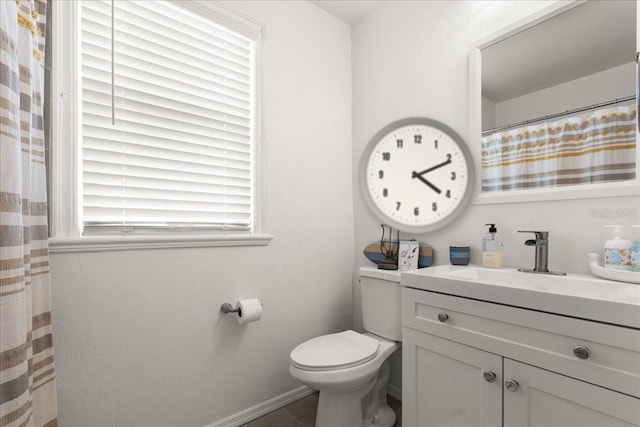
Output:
4.11
